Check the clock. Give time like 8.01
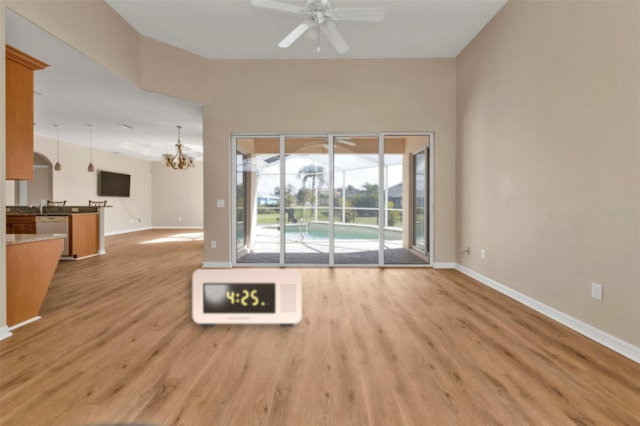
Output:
4.25
